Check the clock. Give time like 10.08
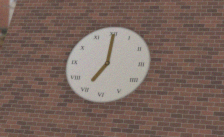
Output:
7.00
